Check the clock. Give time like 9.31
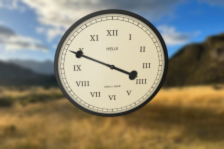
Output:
3.49
